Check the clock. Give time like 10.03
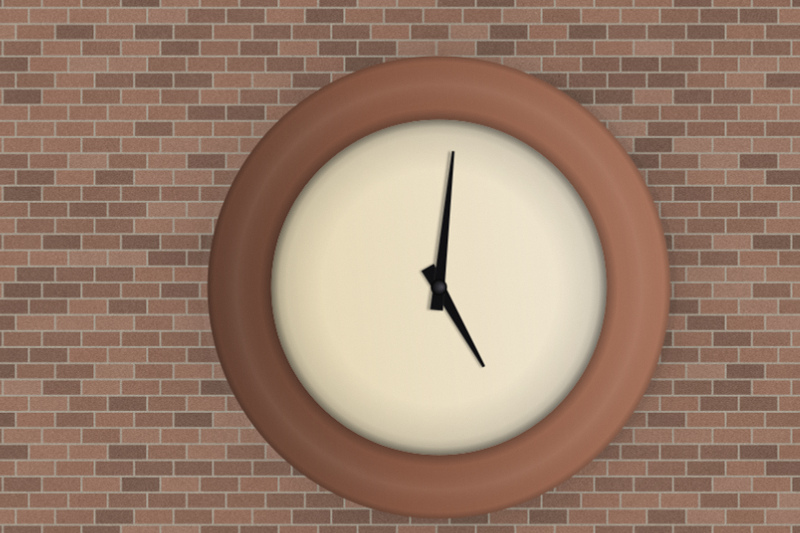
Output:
5.01
